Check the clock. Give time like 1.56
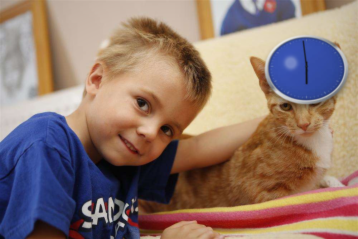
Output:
5.59
